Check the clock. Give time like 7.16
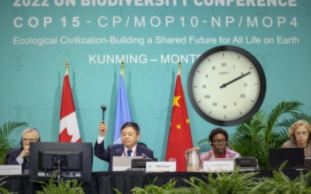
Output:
2.11
